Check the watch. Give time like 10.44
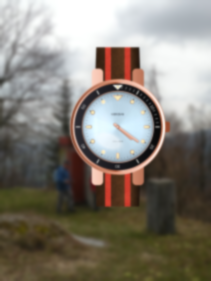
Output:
4.21
